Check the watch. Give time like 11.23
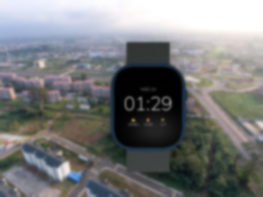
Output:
1.29
